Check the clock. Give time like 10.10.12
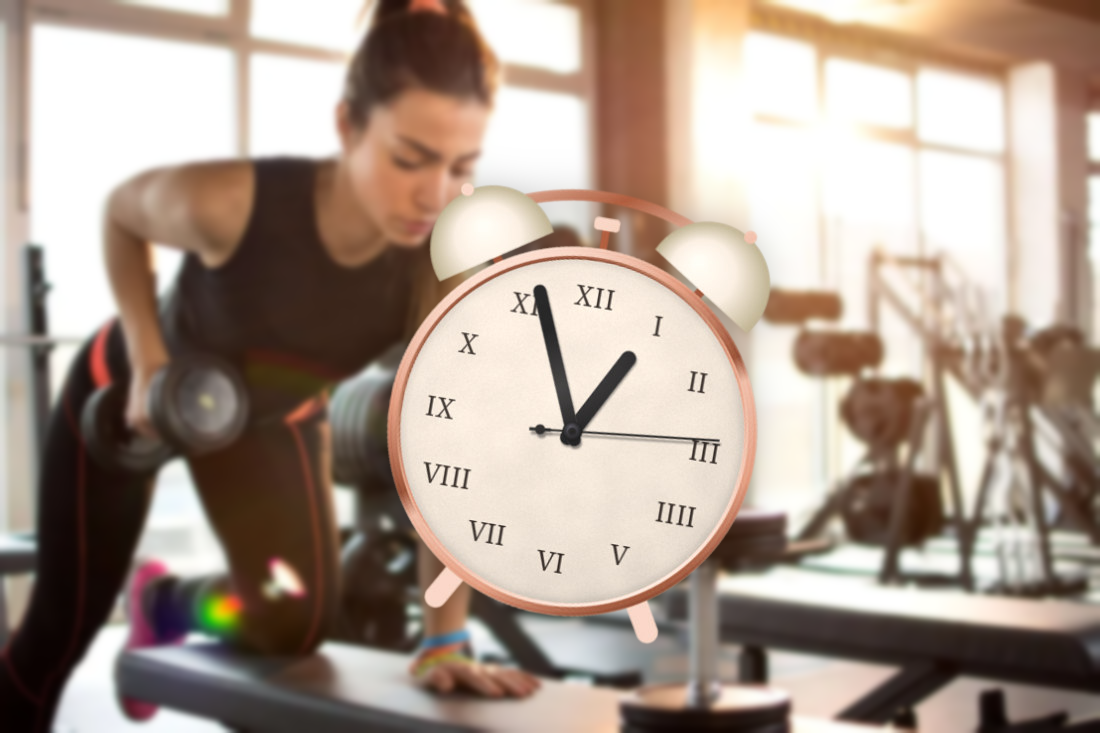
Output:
12.56.14
